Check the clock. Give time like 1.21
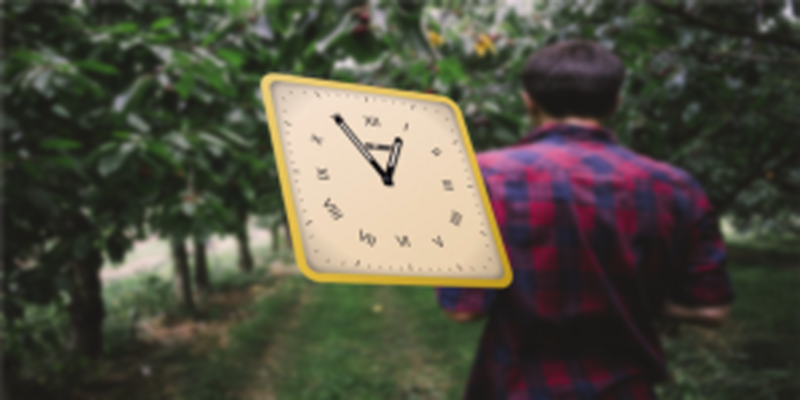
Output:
12.55
